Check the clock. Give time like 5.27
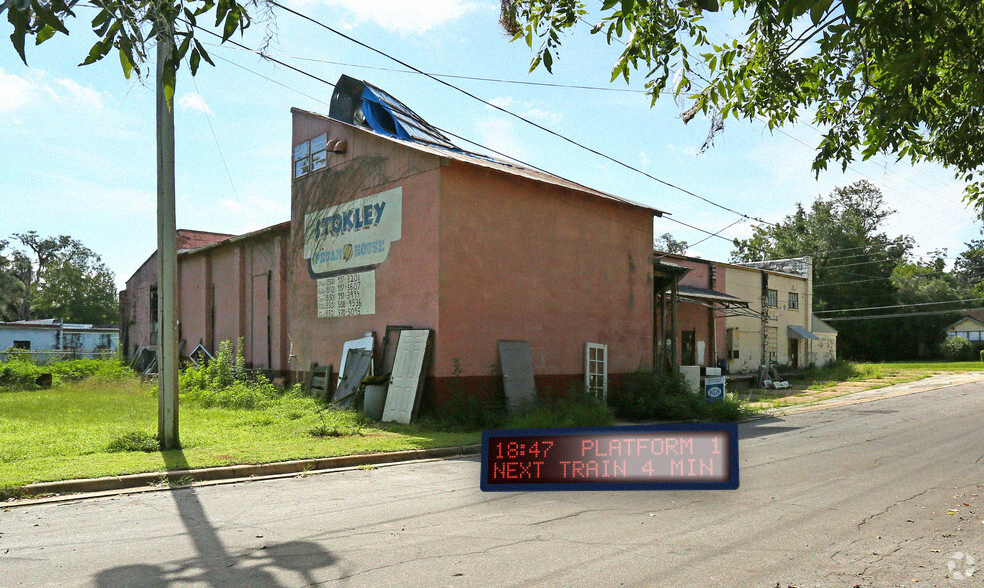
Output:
18.47
